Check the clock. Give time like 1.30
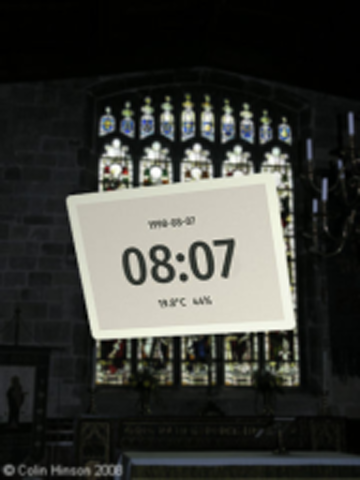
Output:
8.07
